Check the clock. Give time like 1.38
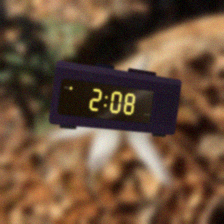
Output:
2.08
